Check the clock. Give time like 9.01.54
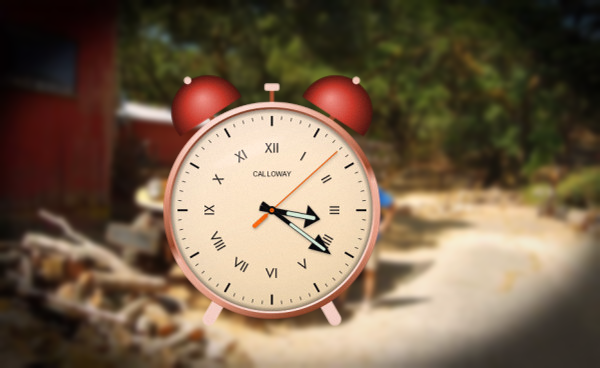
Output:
3.21.08
